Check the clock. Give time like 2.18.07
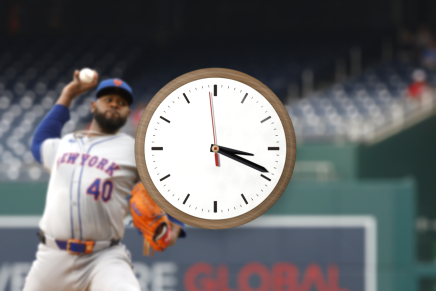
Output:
3.18.59
